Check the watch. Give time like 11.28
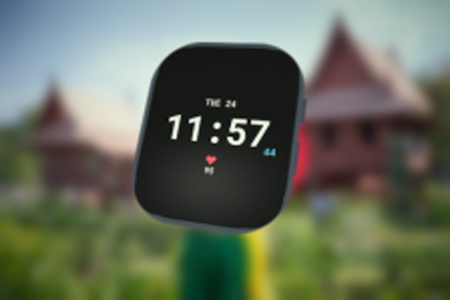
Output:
11.57
